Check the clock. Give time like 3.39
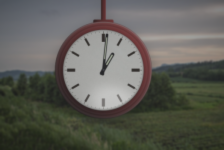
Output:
1.01
